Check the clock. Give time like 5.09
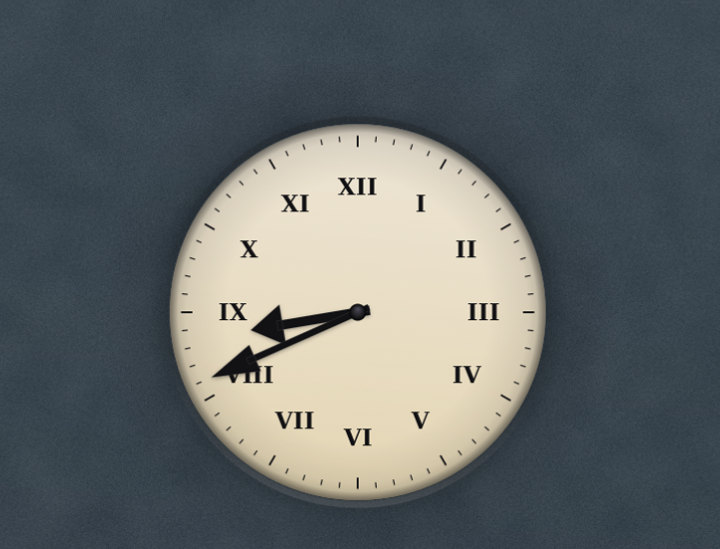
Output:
8.41
